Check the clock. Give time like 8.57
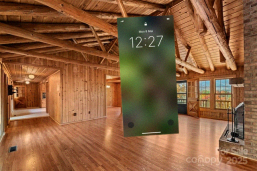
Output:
12.27
